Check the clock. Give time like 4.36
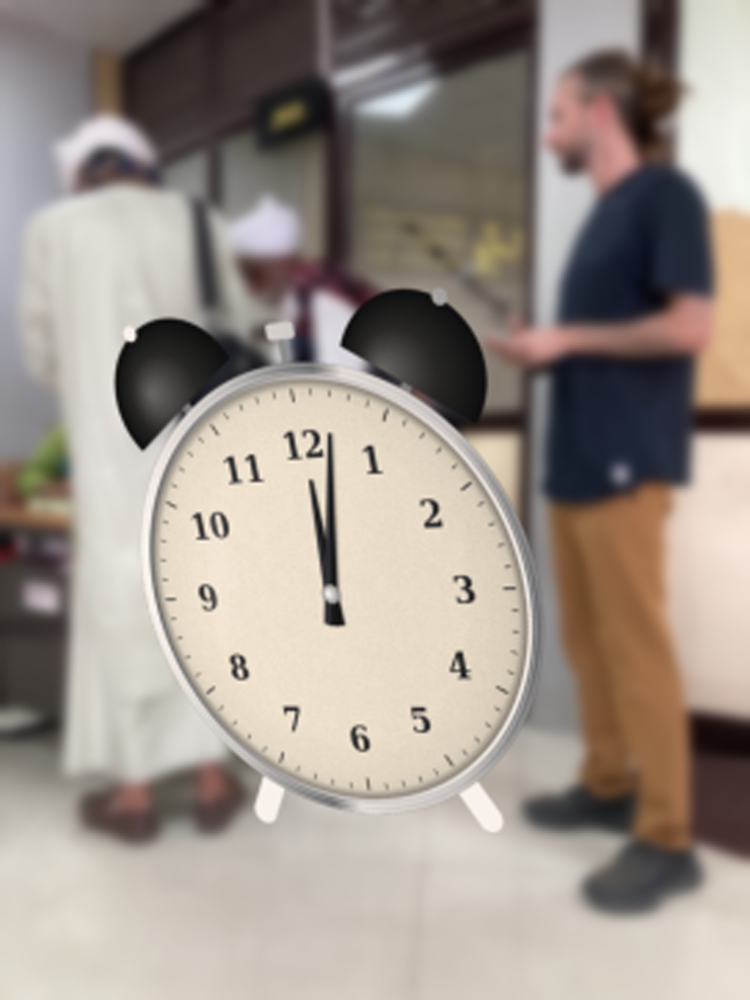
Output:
12.02
